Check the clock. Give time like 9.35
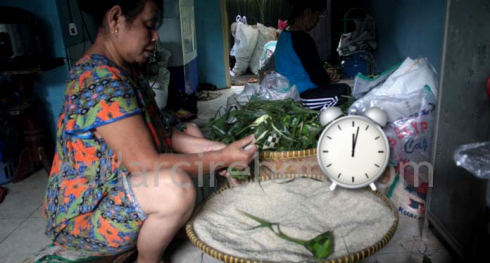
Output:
12.02
